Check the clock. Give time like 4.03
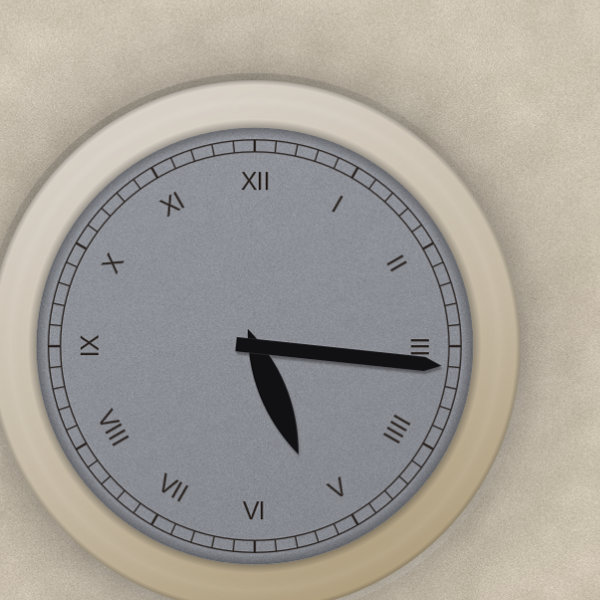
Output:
5.16
